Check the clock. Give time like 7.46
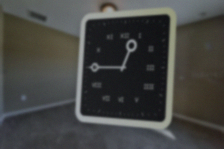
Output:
12.45
